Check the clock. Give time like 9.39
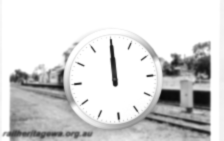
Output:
12.00
